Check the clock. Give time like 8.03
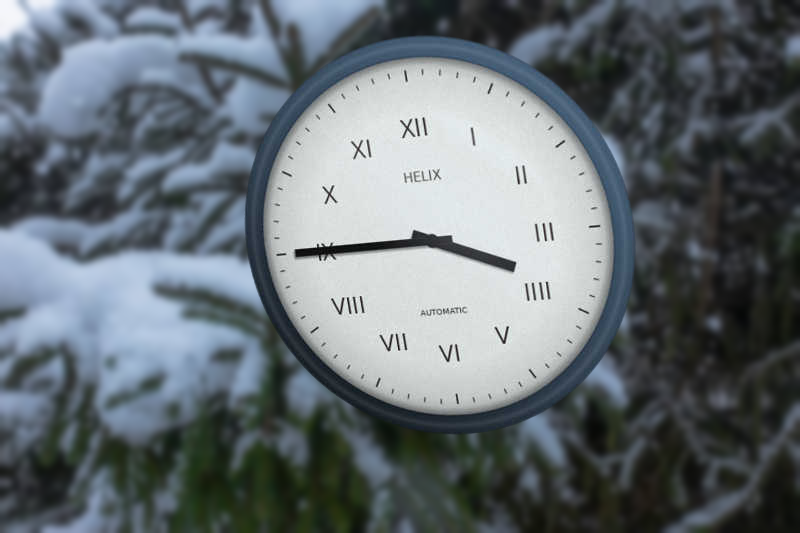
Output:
3.45
